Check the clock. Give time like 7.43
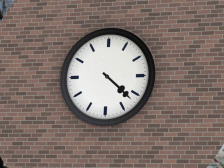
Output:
4.22
